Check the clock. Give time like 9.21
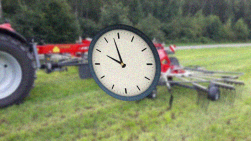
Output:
9.58
